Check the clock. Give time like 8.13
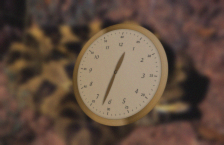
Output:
12.32
